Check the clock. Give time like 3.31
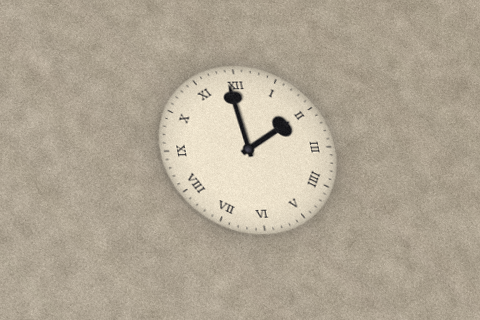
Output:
1.59
